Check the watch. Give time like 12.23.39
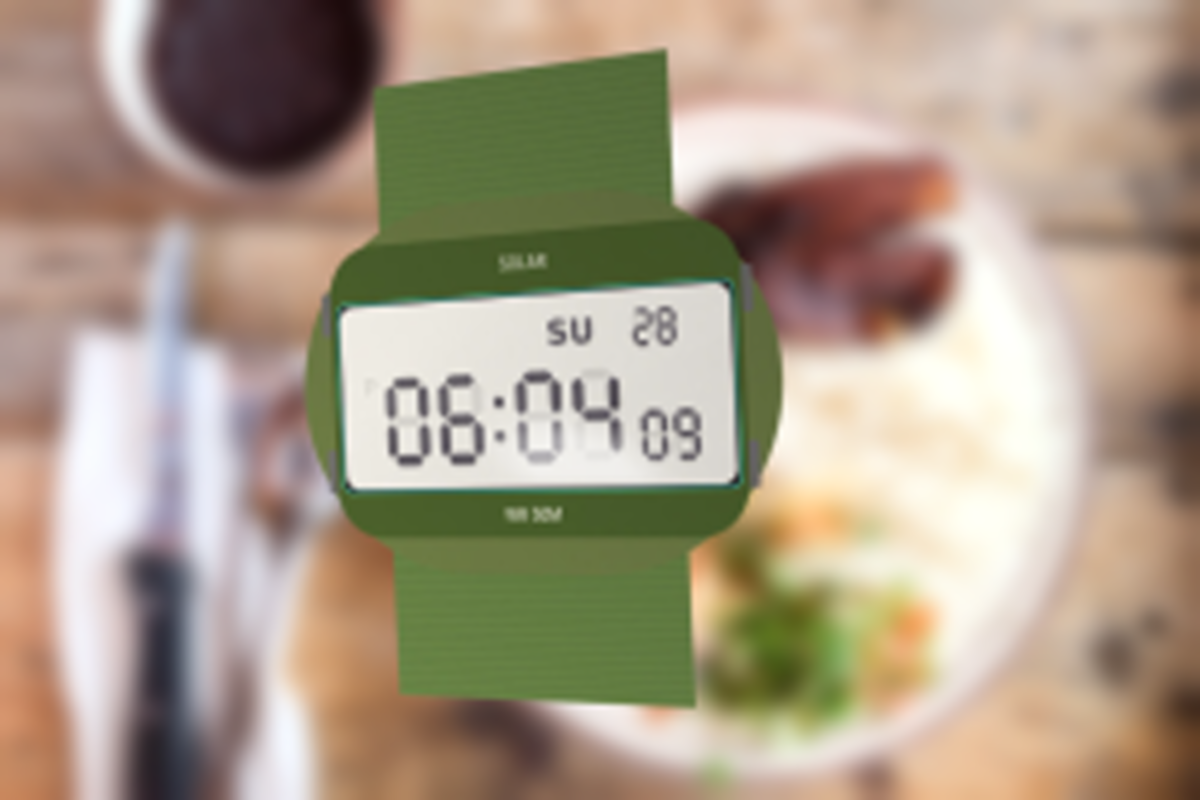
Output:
6.04.09
